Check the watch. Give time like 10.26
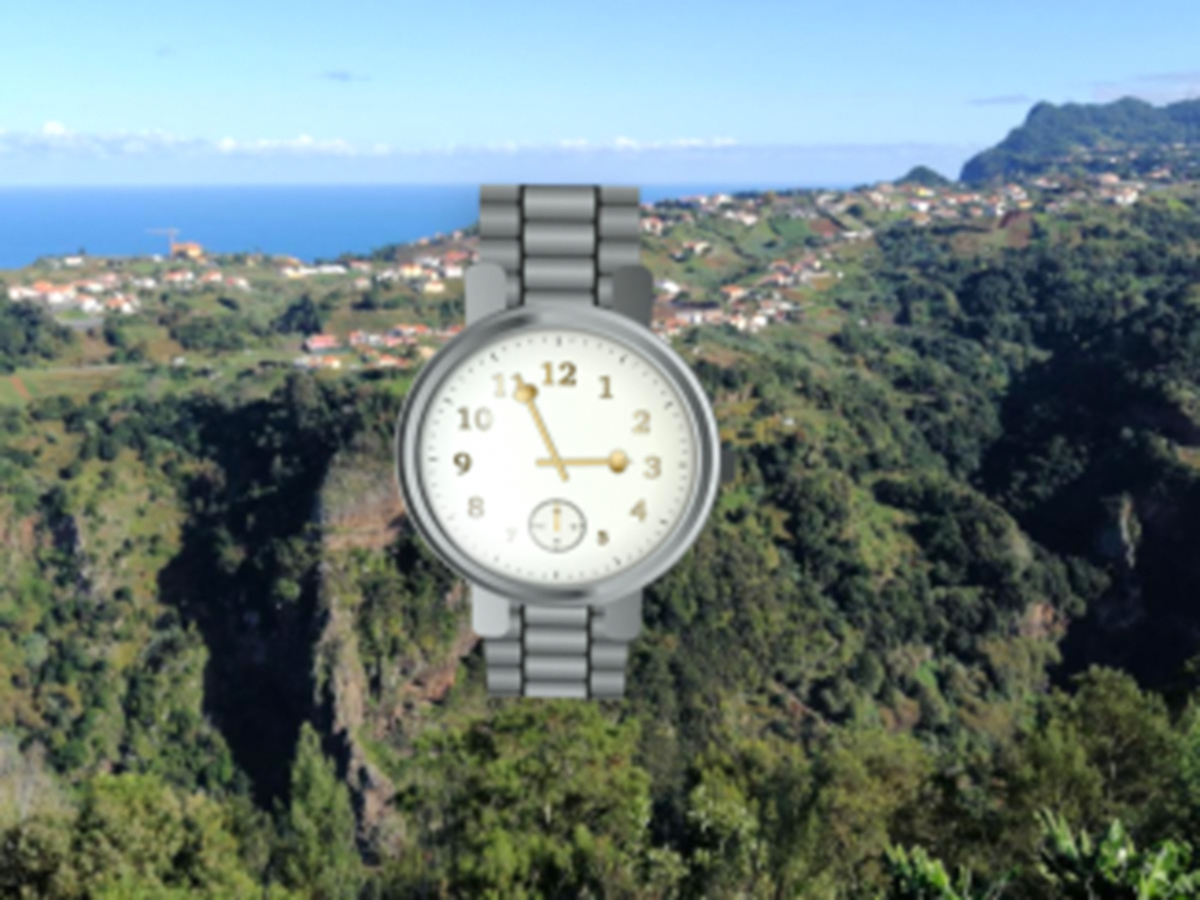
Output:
2.56
